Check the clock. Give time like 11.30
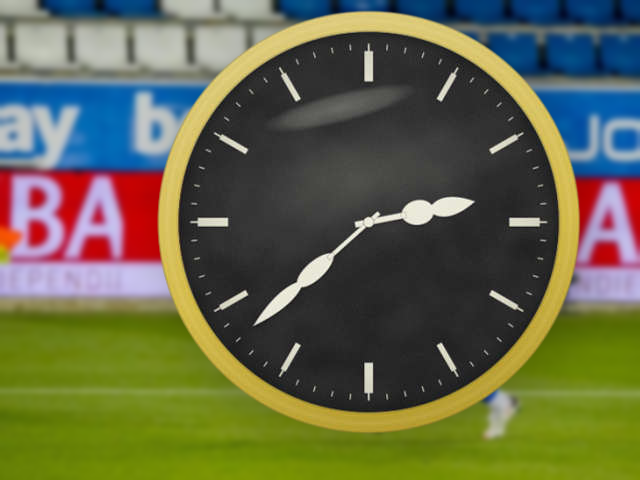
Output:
2.38
